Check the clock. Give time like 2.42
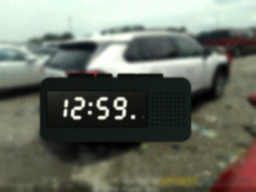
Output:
12.59
